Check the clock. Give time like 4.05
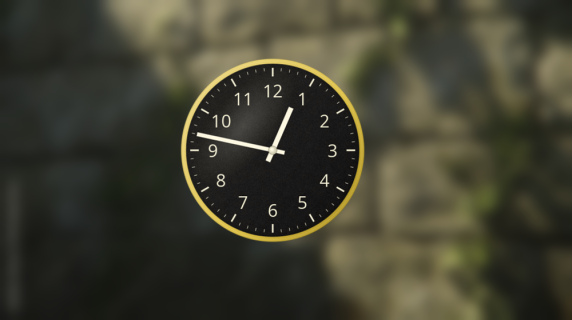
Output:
12.47
